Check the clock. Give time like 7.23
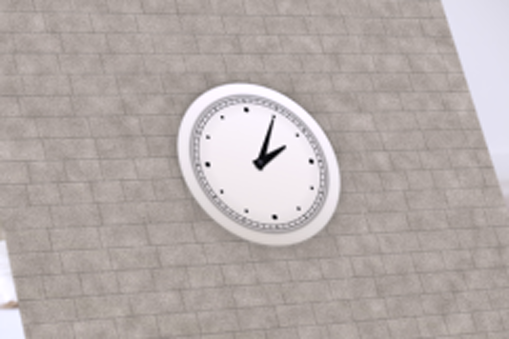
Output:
2.05
